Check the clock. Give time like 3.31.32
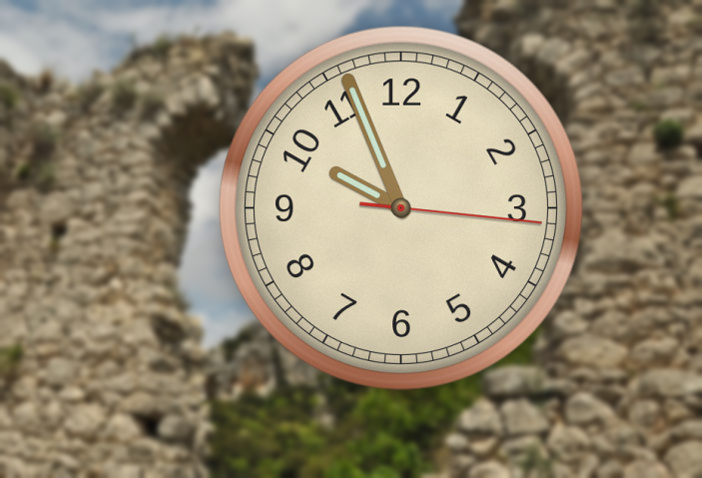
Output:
9.56.16
